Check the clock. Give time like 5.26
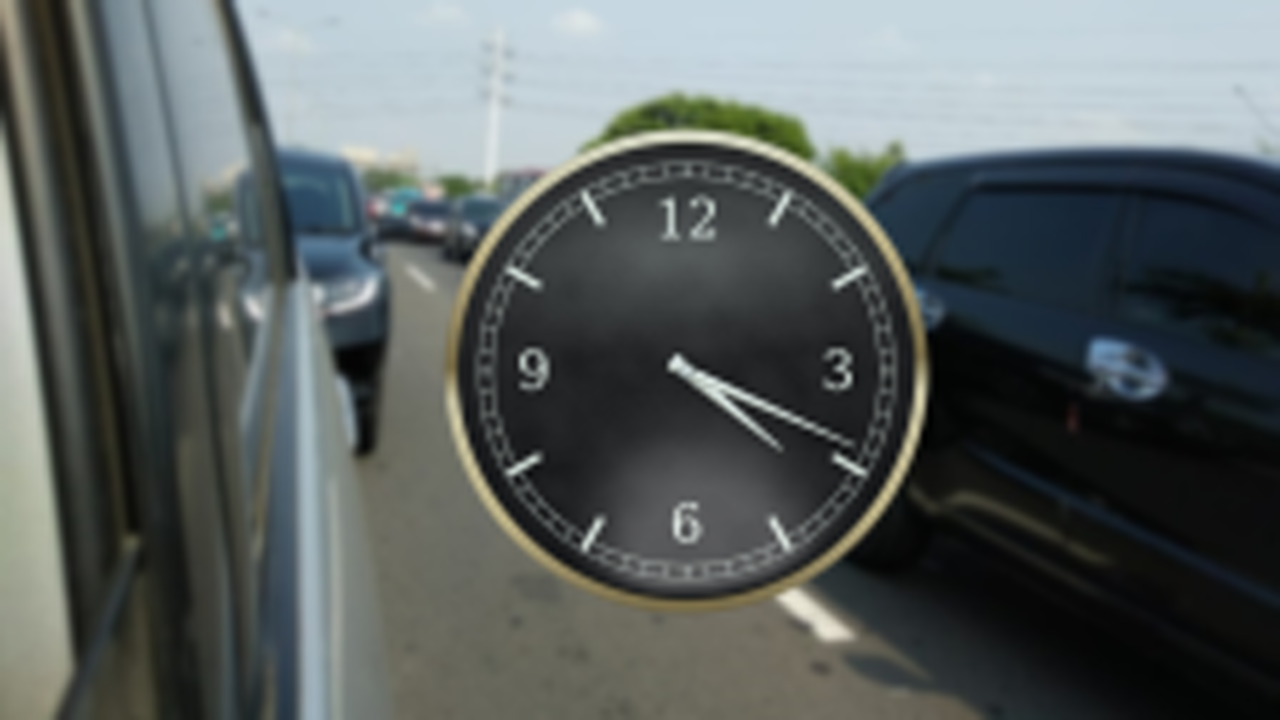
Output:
4.19
